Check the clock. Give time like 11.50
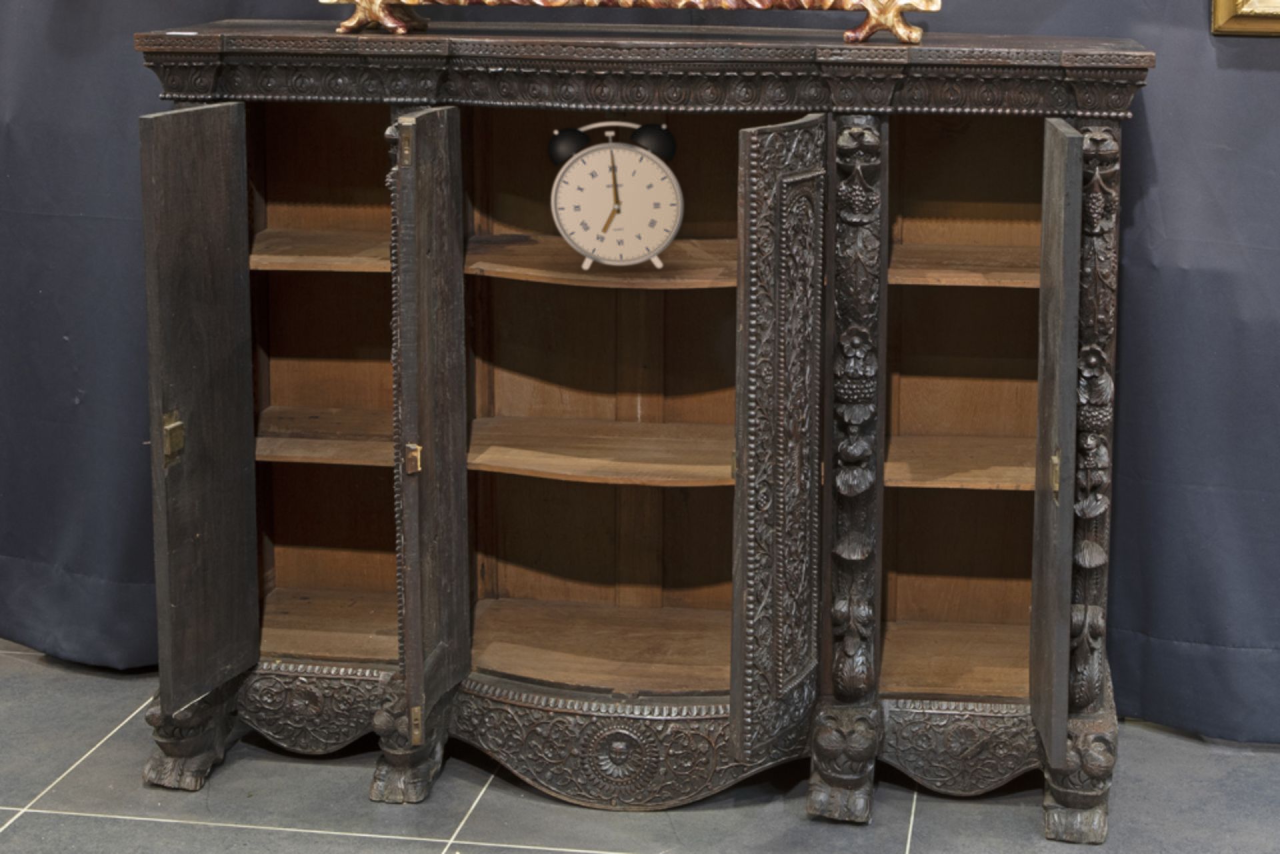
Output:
7.00
